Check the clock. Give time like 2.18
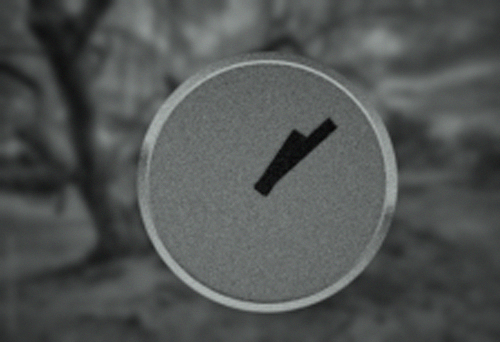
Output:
1.08
